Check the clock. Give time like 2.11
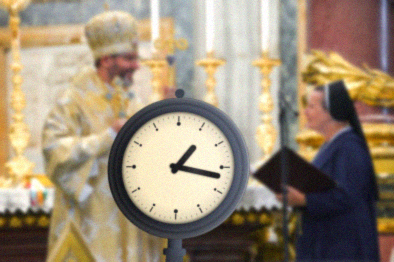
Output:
1.17
